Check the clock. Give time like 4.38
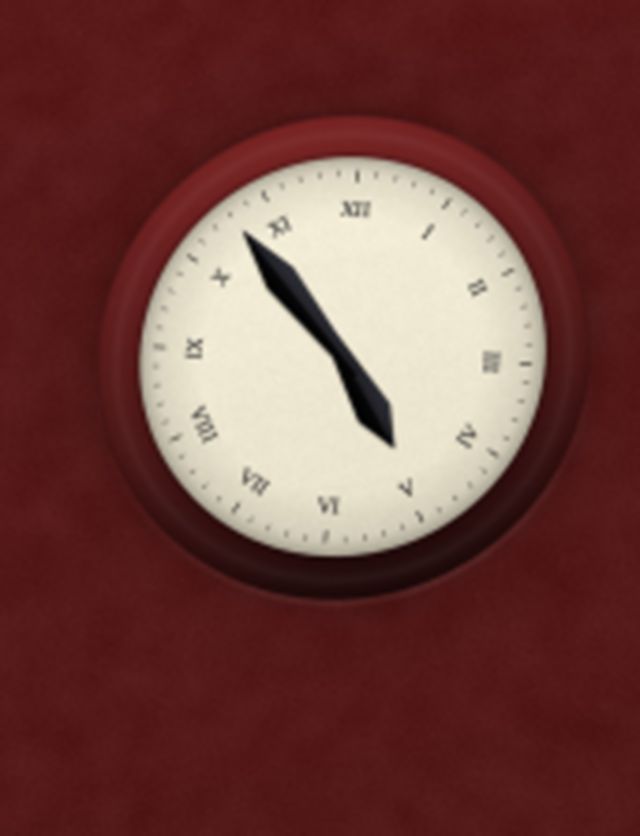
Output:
4.53
